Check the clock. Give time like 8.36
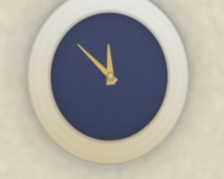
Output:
11.52
